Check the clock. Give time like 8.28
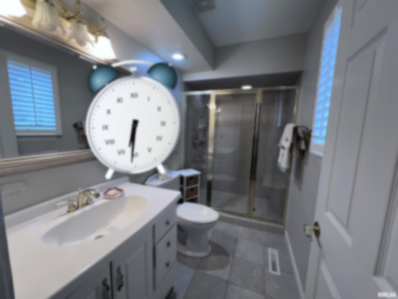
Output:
6.31
